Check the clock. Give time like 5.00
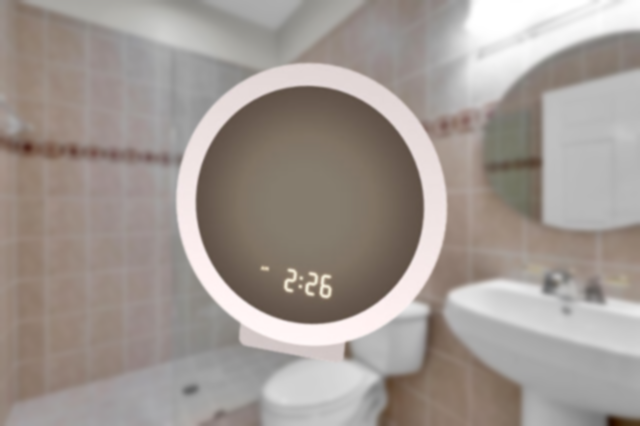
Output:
2.26
